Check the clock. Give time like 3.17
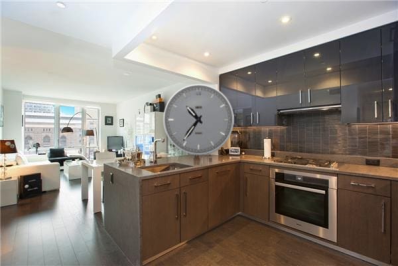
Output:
10.36
